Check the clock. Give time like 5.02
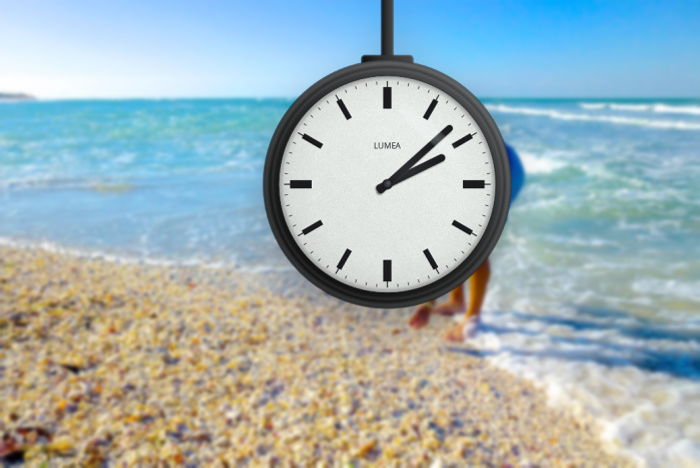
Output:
2.08
